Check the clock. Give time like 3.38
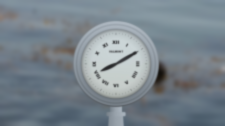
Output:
8.10
